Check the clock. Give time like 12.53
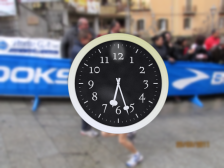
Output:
6.27
